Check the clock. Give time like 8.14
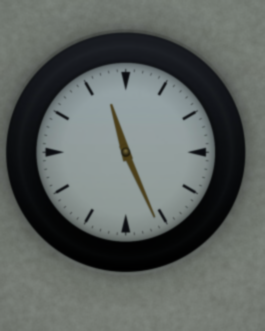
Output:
11.26
